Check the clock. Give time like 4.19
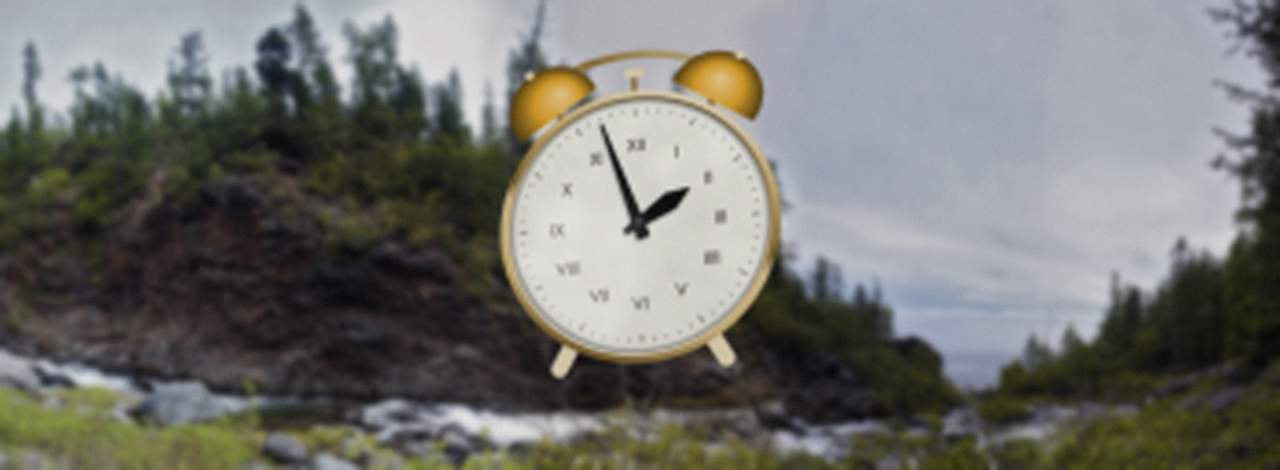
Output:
1.57
